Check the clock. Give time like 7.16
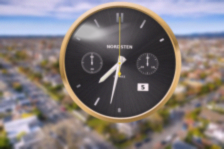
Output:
7.32
